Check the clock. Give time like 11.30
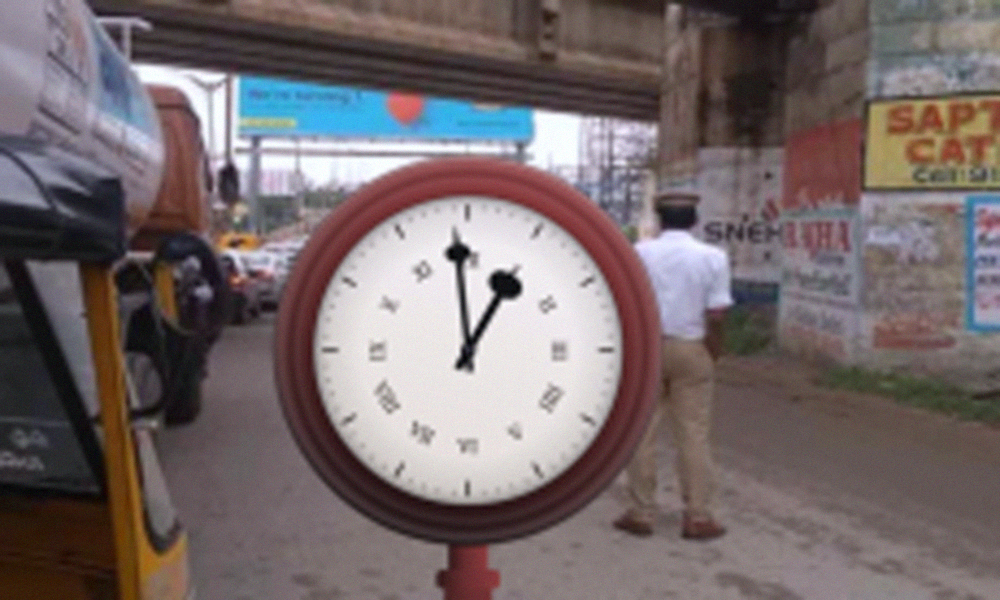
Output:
12.59
